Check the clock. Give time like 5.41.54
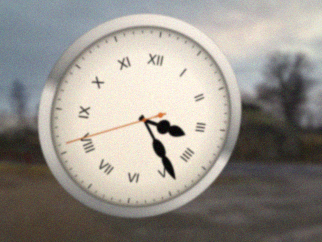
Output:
3.23.41
